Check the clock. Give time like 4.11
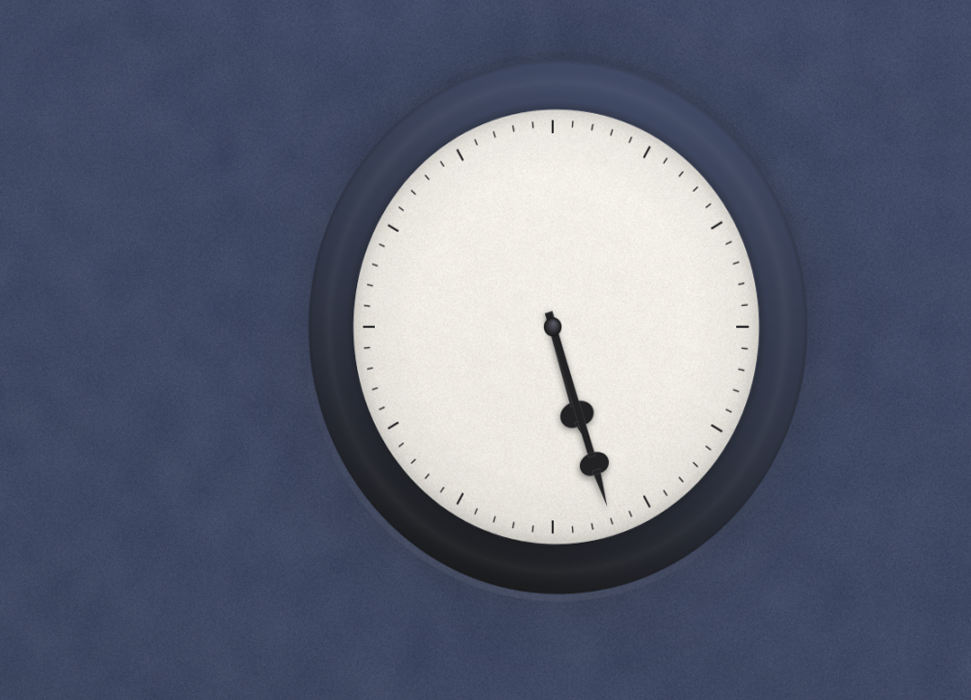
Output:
5.27
